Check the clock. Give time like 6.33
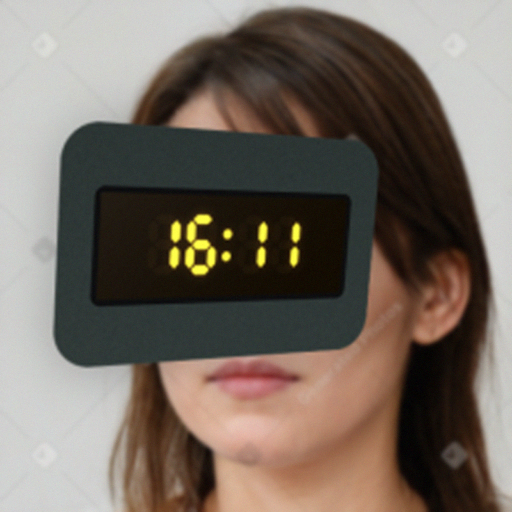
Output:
16.11
